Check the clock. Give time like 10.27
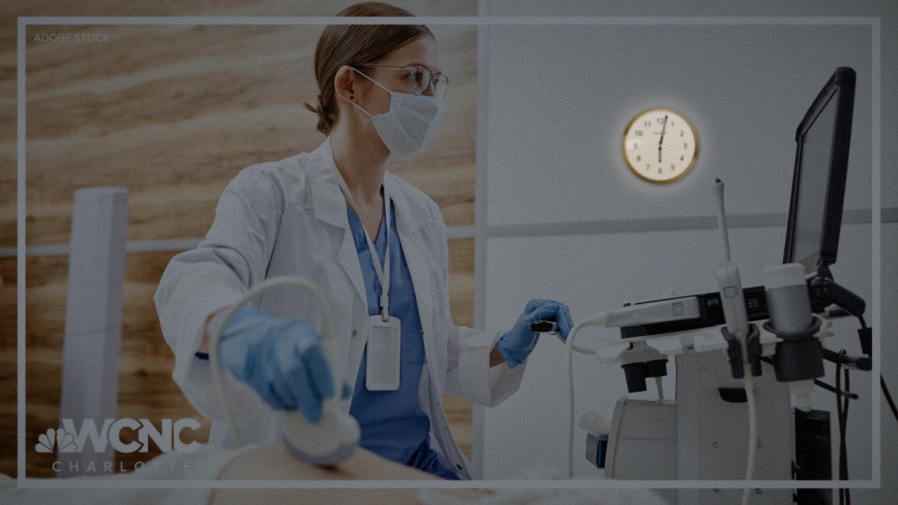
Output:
6.02
